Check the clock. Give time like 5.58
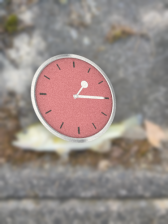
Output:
1.15
